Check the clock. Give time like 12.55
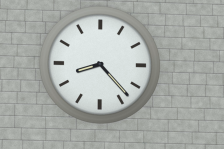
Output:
8.23
